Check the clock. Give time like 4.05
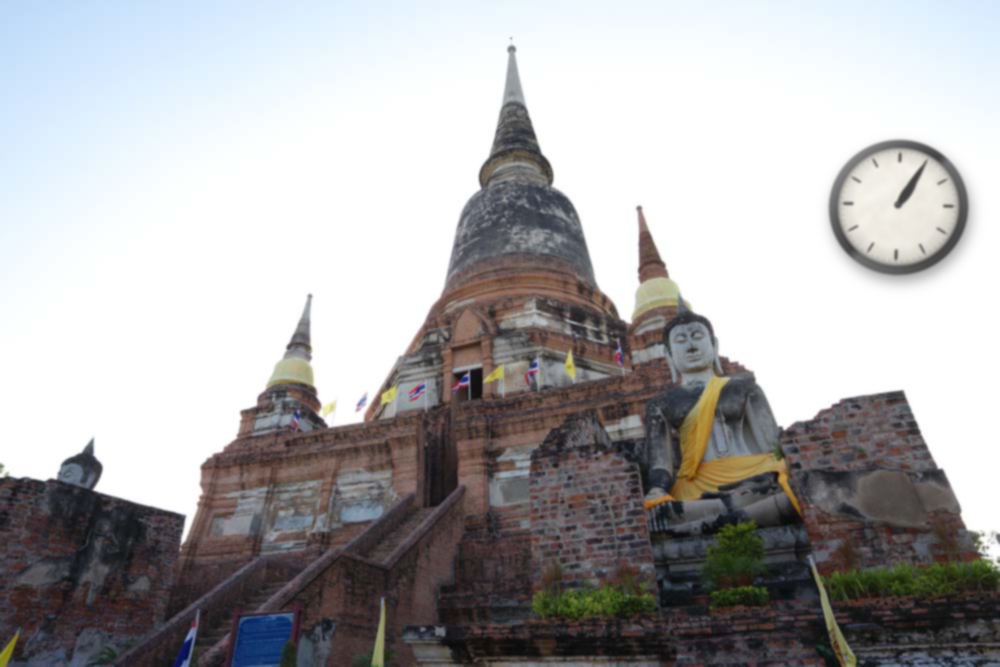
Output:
1.05
